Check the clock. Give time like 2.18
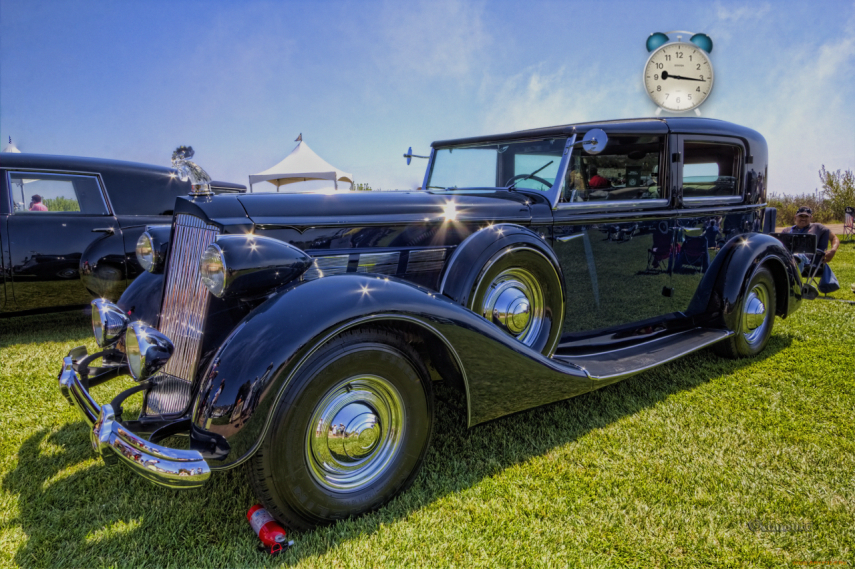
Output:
9.16
